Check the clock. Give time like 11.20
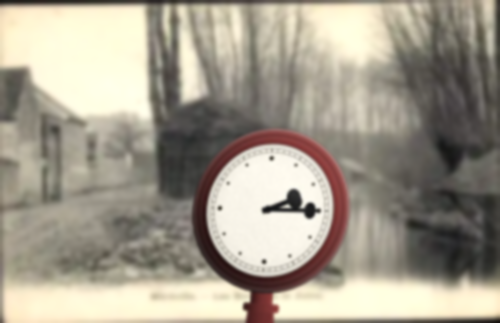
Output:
2.15
